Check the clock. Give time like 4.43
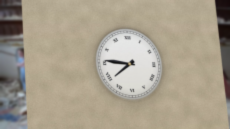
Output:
7.46
